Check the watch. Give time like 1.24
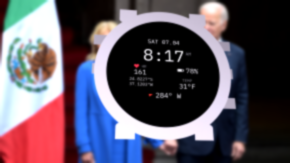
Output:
8.17
